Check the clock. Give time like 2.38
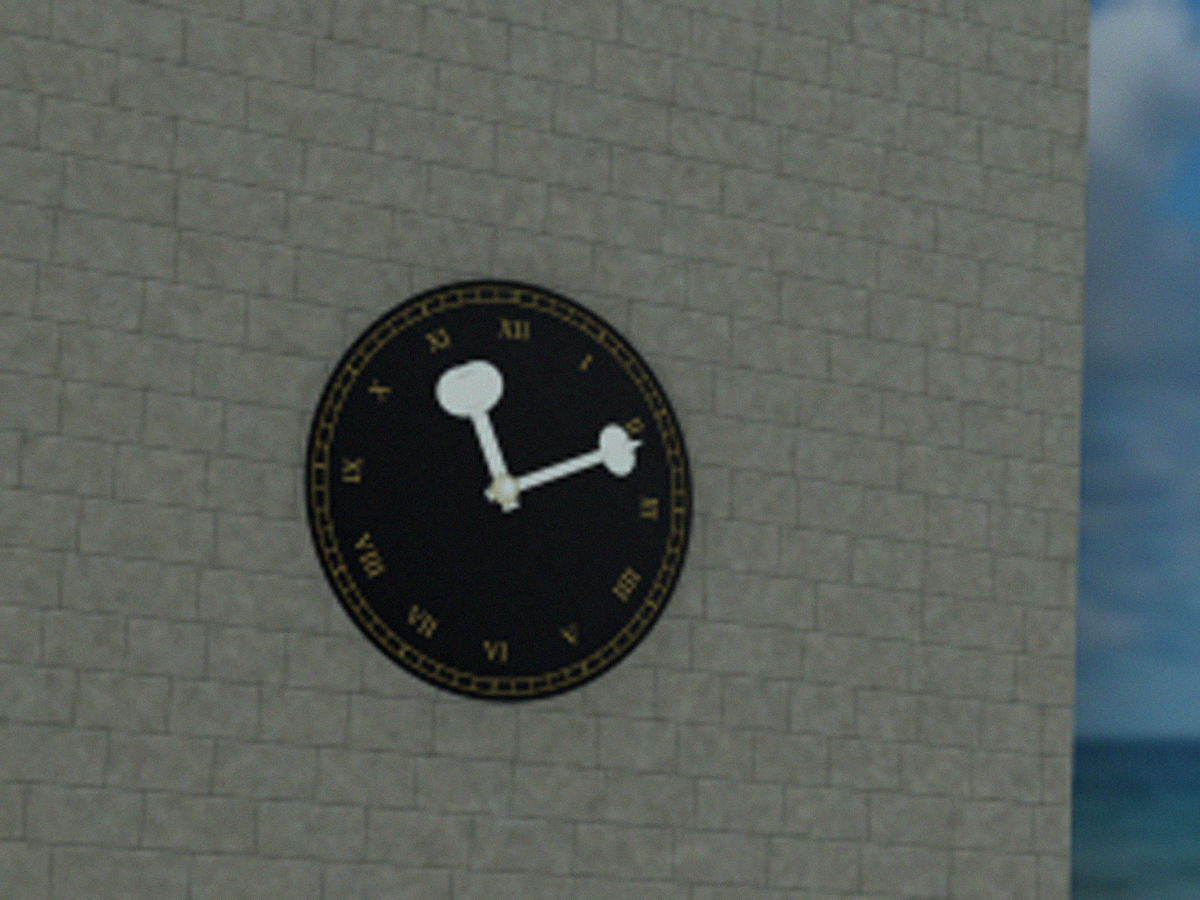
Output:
11.11
